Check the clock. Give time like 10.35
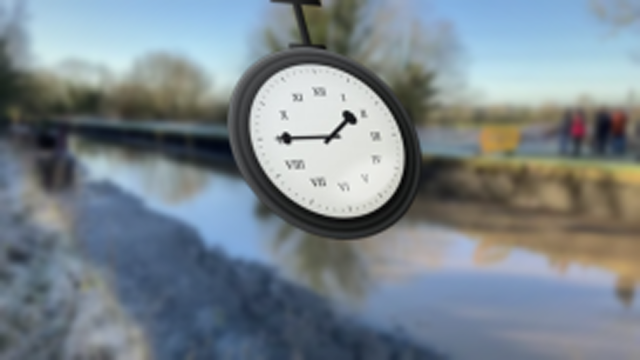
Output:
1.45
